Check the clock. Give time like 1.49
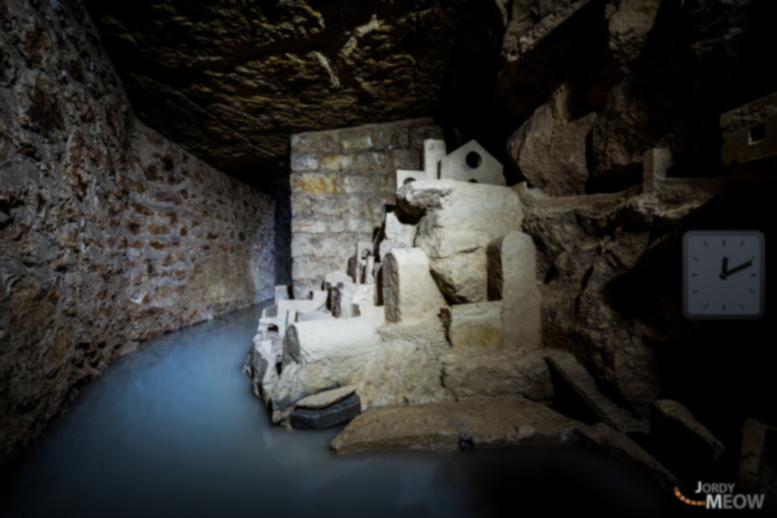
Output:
12.11
